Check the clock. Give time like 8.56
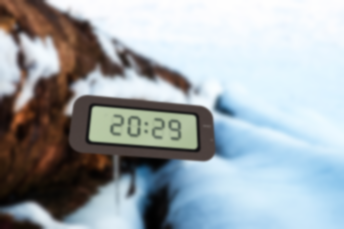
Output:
20.29
